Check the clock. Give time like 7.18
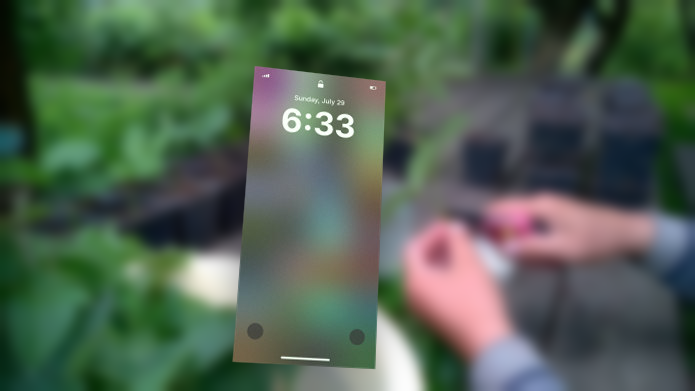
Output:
6.33
